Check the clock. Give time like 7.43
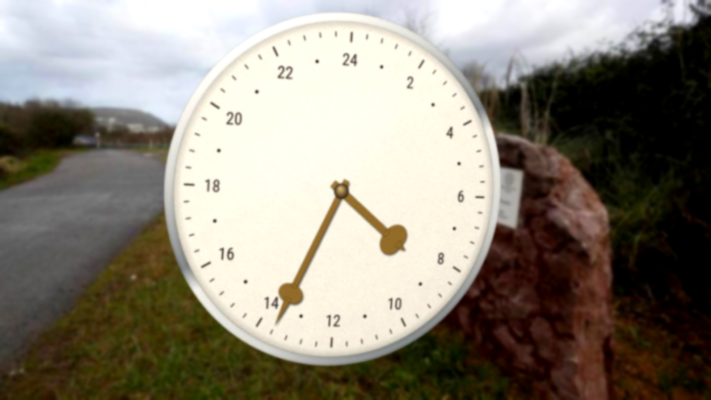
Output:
8.34
